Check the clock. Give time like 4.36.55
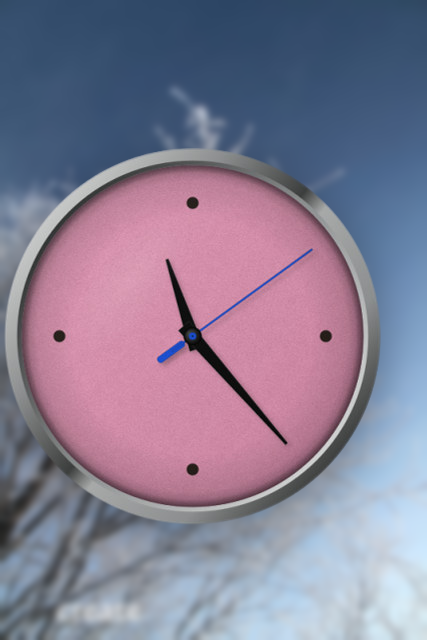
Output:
11.23.09
